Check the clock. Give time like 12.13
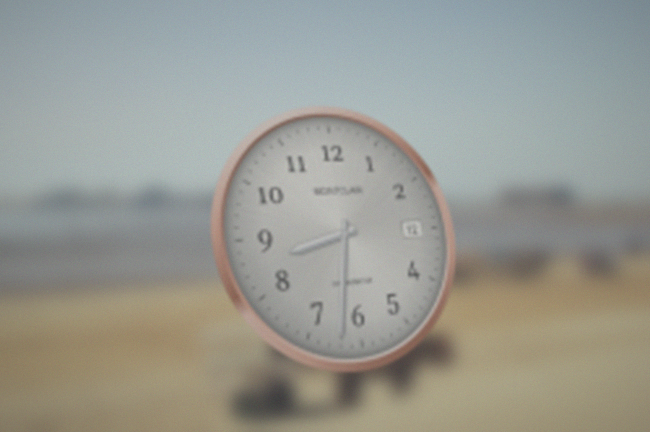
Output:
8.32
